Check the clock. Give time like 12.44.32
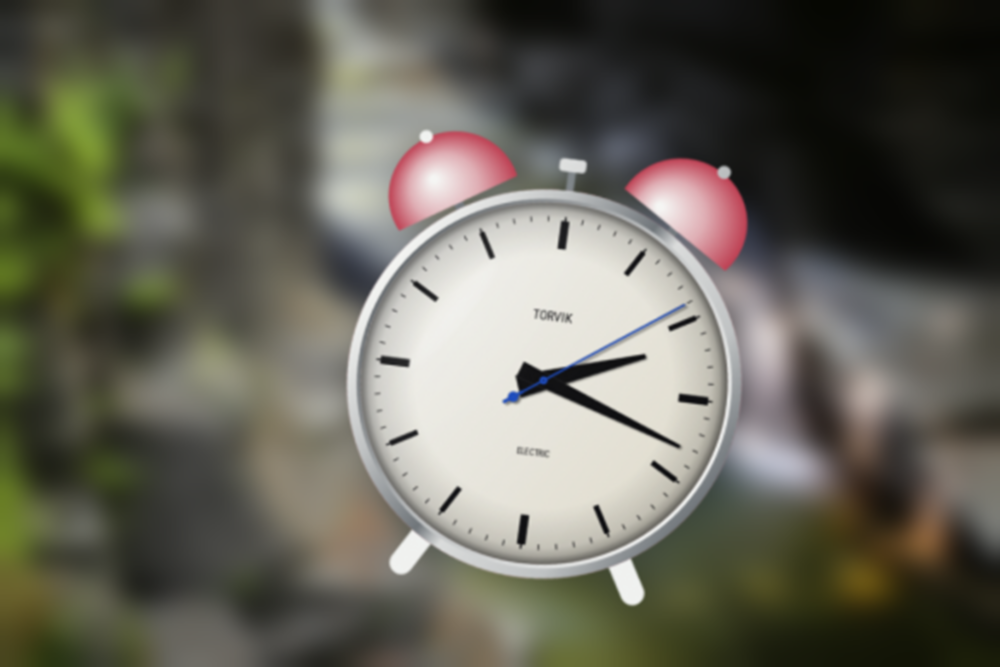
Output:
2.18.09
